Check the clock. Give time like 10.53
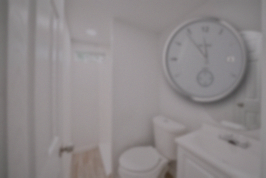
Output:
11.54
